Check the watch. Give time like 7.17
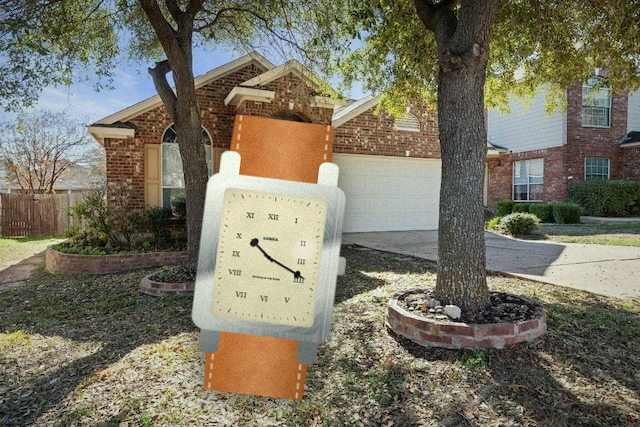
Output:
10.19
